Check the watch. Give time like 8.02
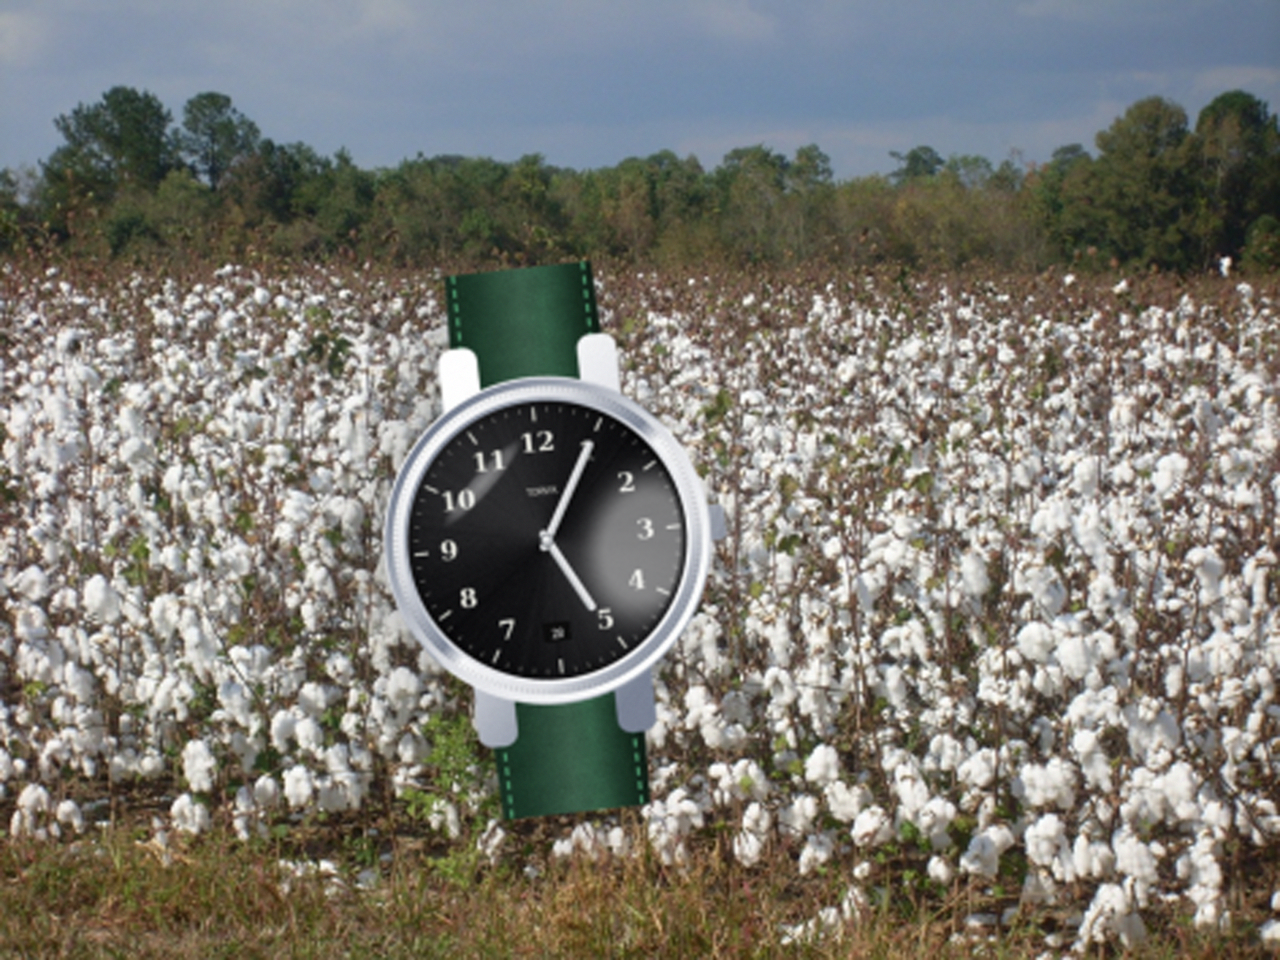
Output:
5.05
